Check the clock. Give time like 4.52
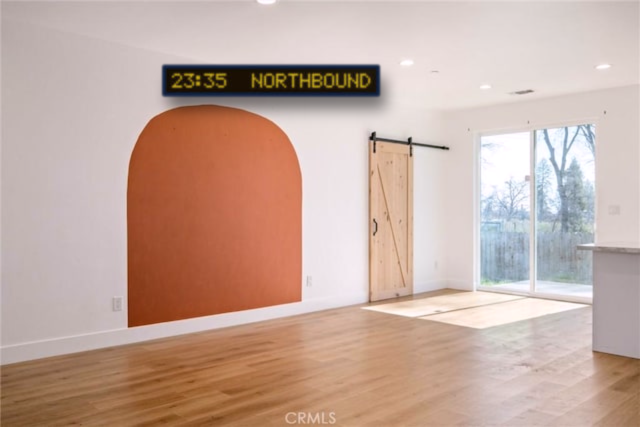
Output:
23.35
